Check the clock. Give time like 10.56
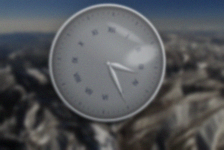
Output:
3.25
